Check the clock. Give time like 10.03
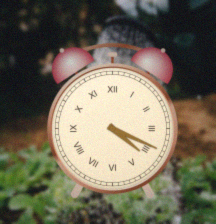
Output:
4.19
